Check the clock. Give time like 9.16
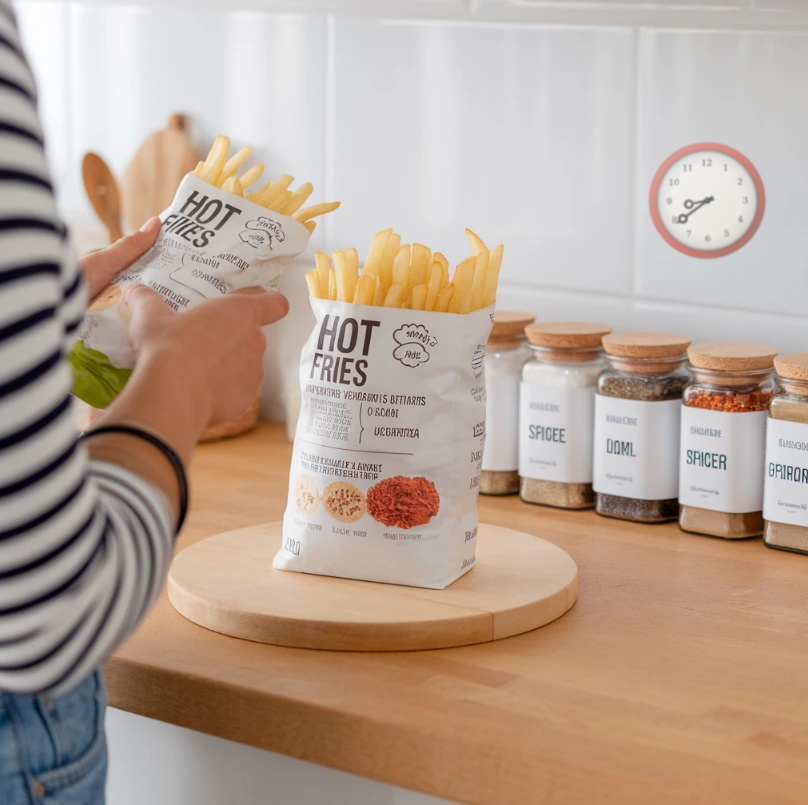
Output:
8.39
